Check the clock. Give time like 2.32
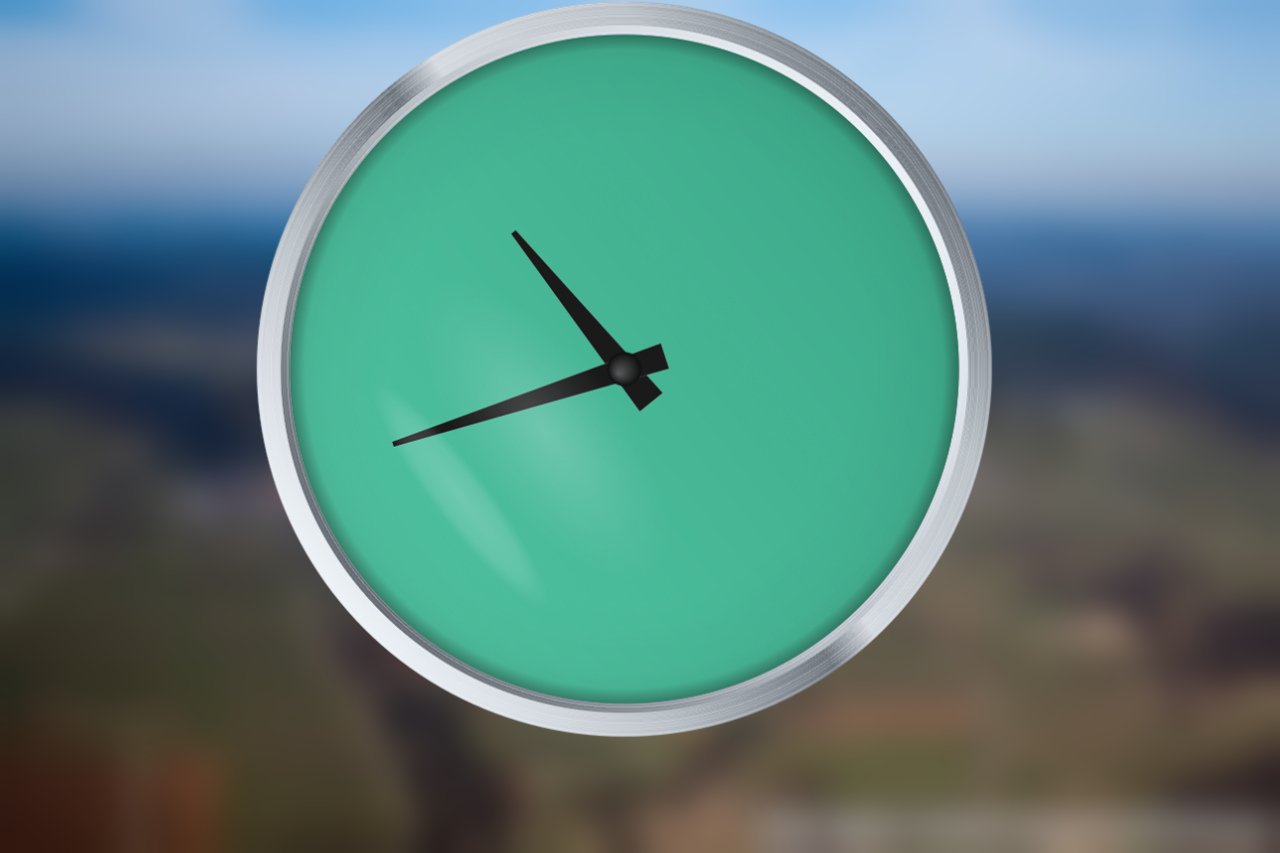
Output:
10.42
